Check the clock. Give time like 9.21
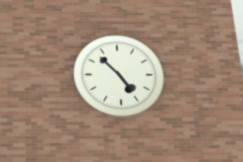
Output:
4.53
